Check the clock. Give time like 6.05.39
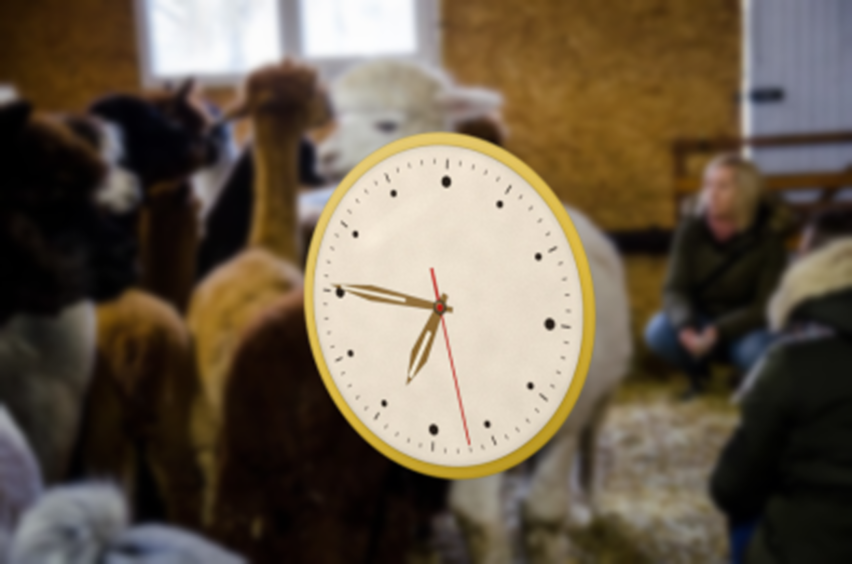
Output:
6.45.27
